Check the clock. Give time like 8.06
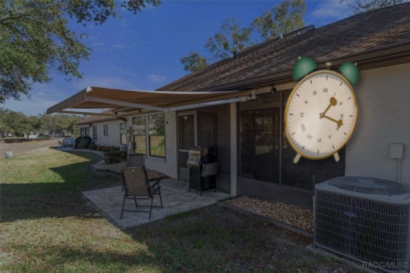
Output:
1.18
